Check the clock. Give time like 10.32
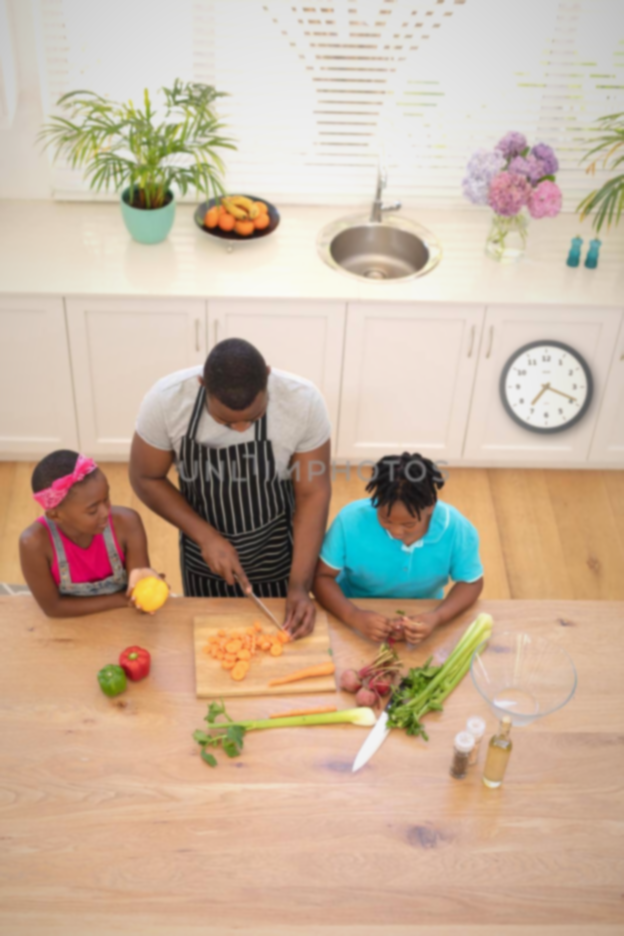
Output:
7.19
